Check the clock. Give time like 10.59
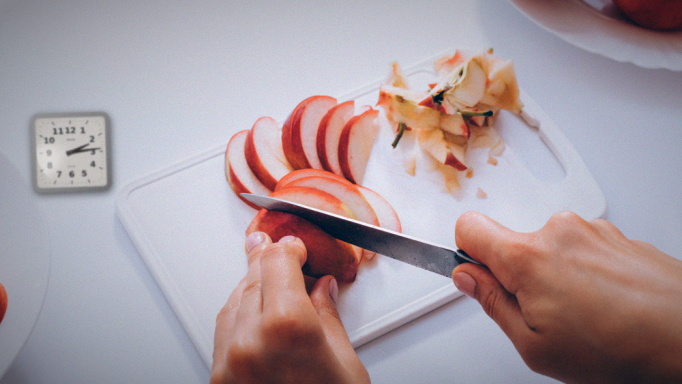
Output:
2.14
